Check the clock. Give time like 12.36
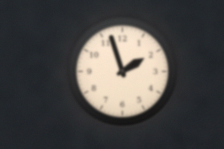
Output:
1.57
